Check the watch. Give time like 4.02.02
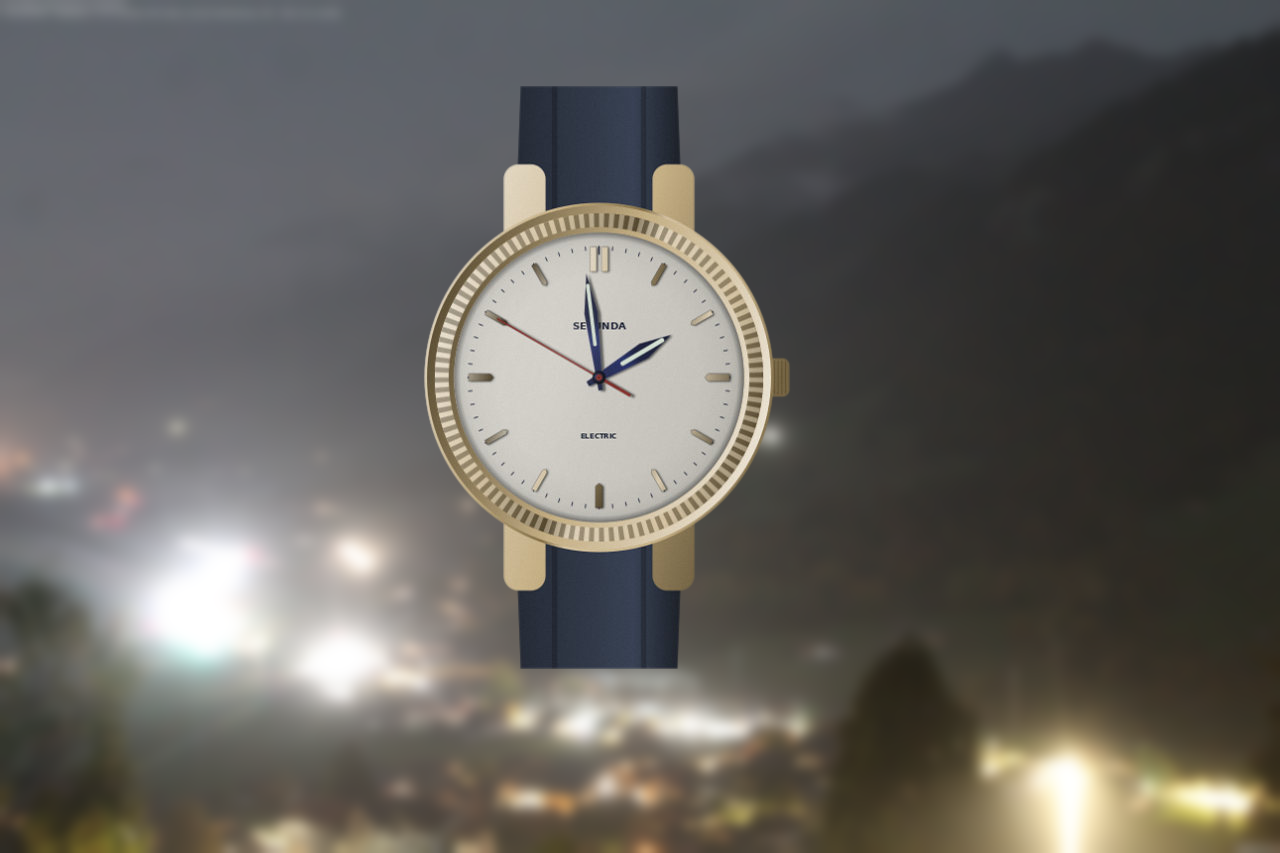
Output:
1.58.50
